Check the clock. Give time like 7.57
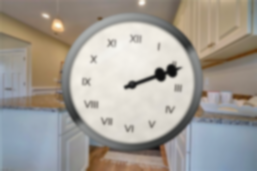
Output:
2.11
